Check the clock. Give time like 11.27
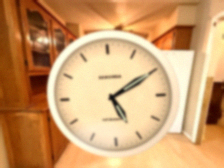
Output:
5.10
